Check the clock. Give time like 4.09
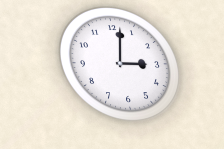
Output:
3.02
